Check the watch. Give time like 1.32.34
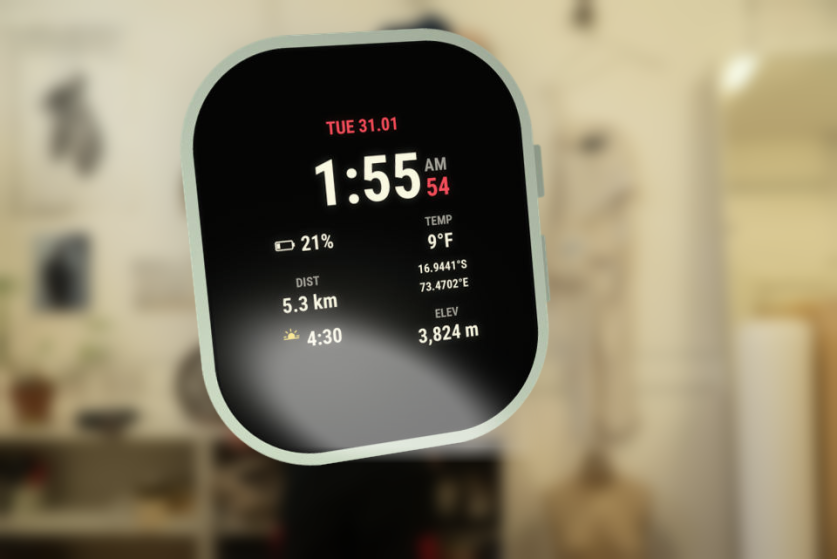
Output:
1.55.54
